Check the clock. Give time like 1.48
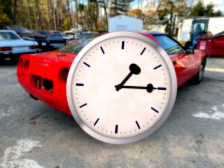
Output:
1.15
